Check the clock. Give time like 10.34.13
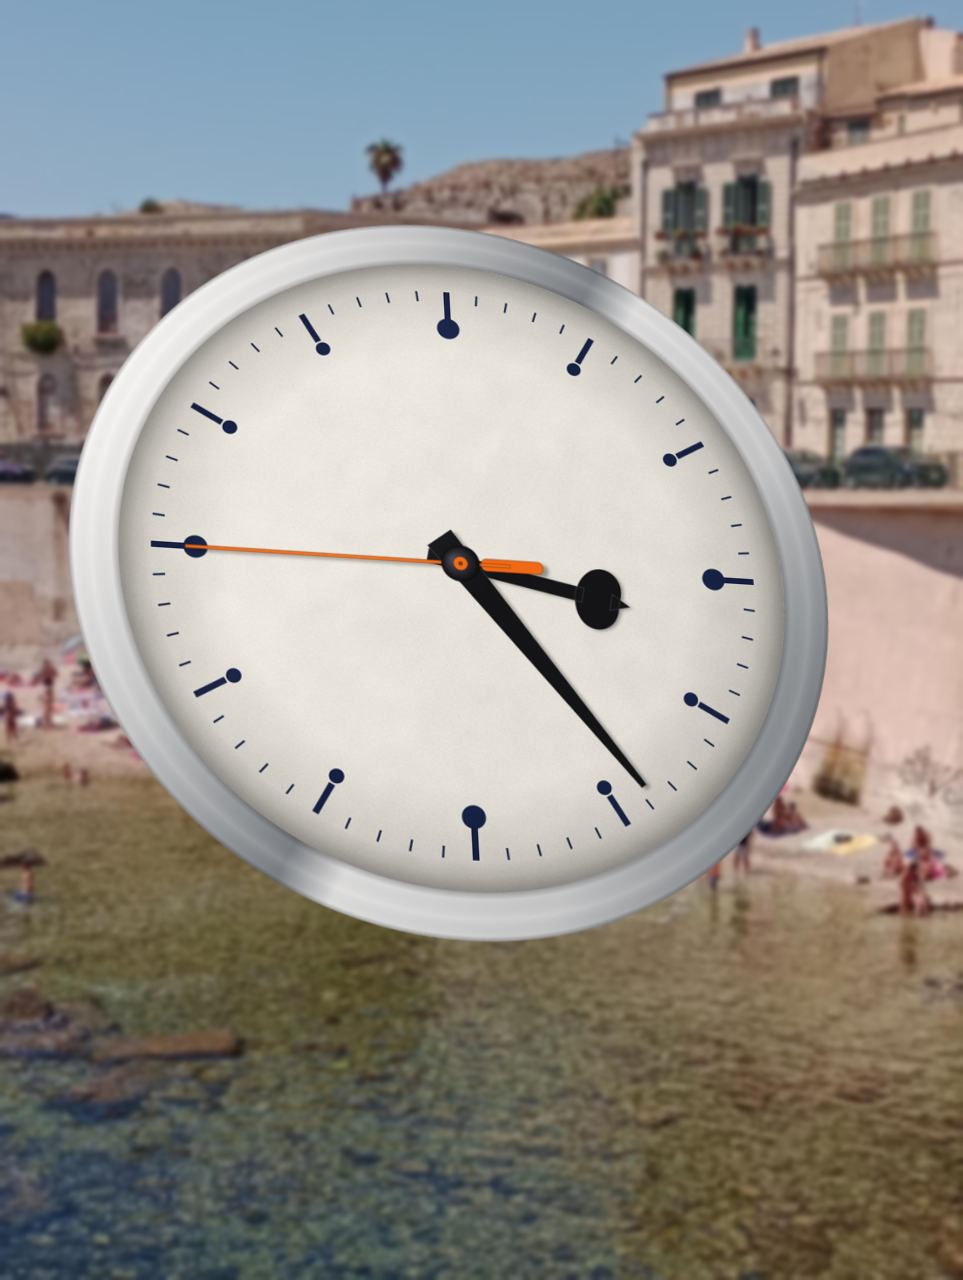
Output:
3.23.45
